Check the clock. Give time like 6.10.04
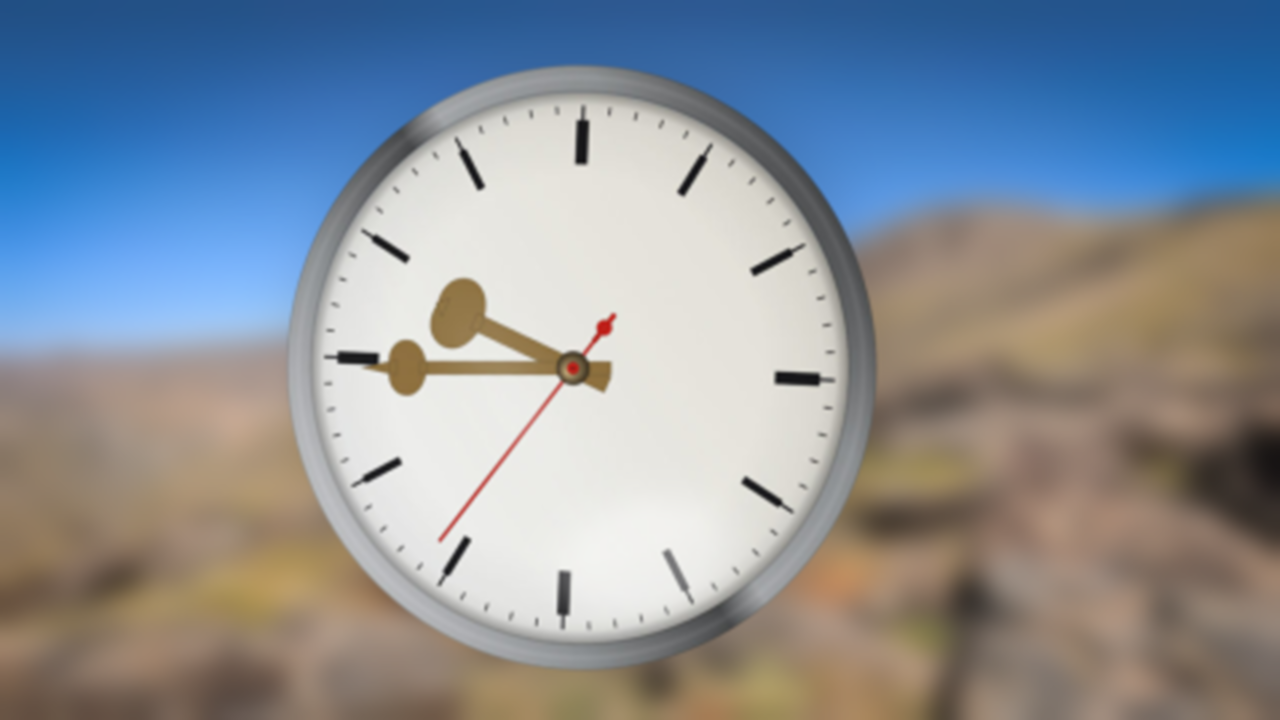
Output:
9.44.36
